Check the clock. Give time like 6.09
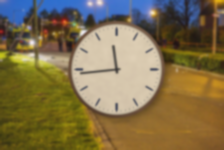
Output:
11.44
